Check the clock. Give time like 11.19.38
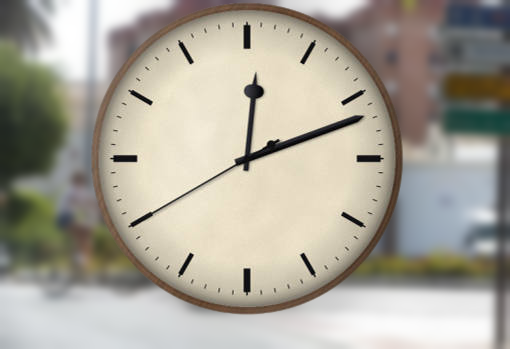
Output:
12.11.40
